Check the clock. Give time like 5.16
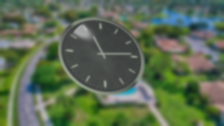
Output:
11.14
